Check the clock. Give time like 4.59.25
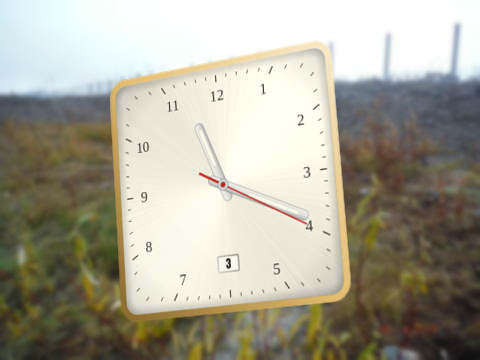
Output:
11.19.20
